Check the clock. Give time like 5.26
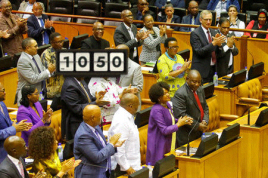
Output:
10.50
